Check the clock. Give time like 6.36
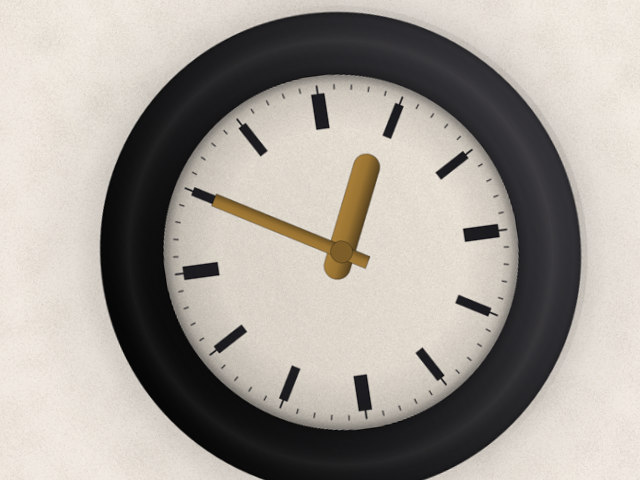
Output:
12.50
